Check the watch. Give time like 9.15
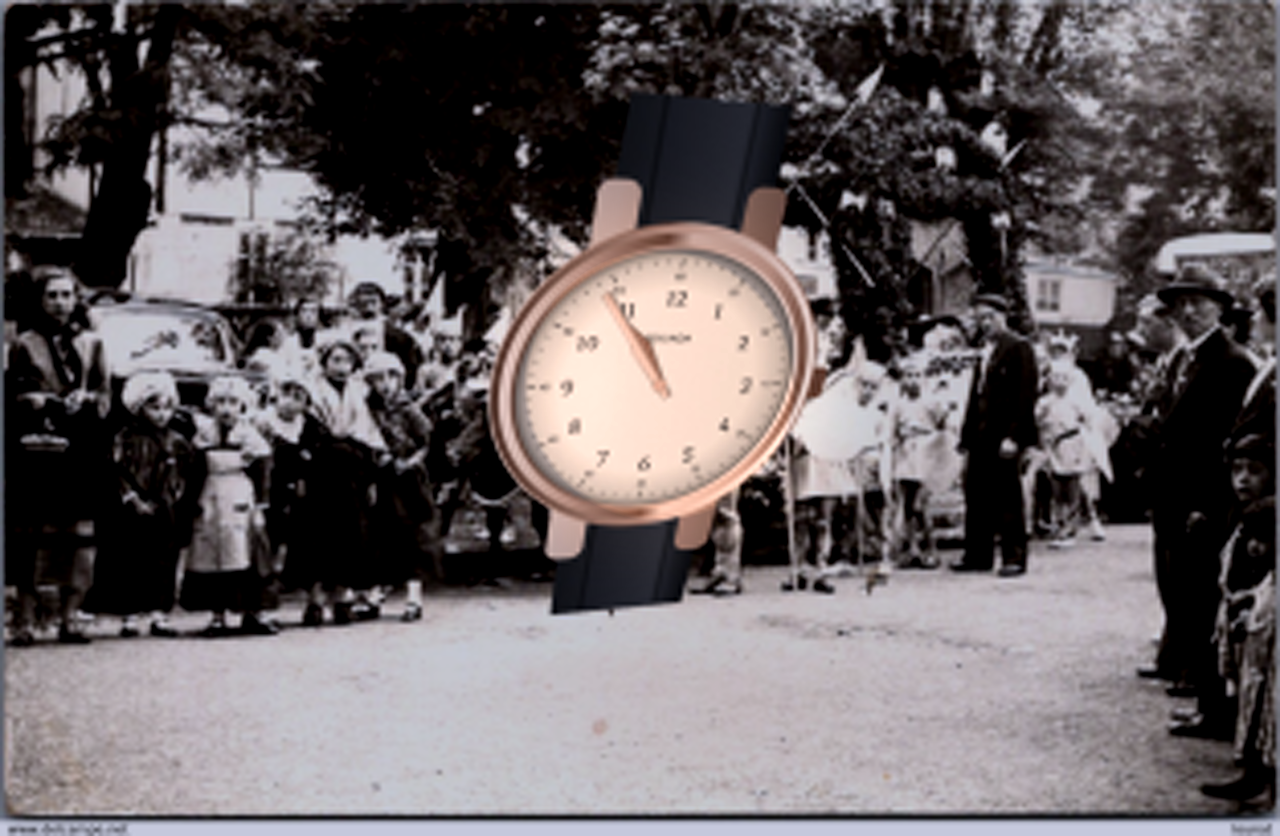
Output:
10.54
